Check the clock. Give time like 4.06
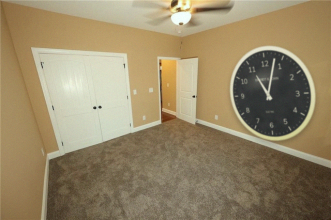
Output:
11.03
